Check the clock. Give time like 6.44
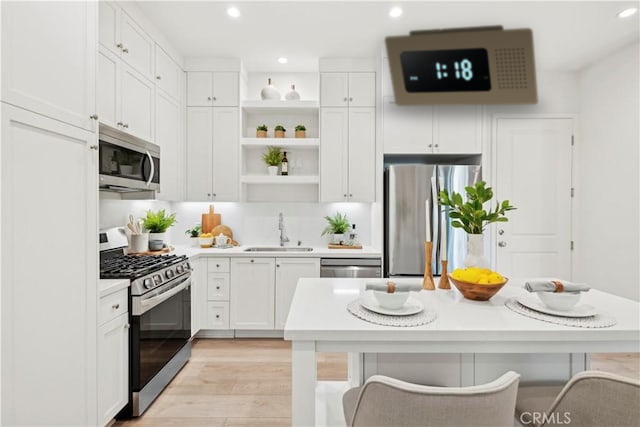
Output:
1.18
